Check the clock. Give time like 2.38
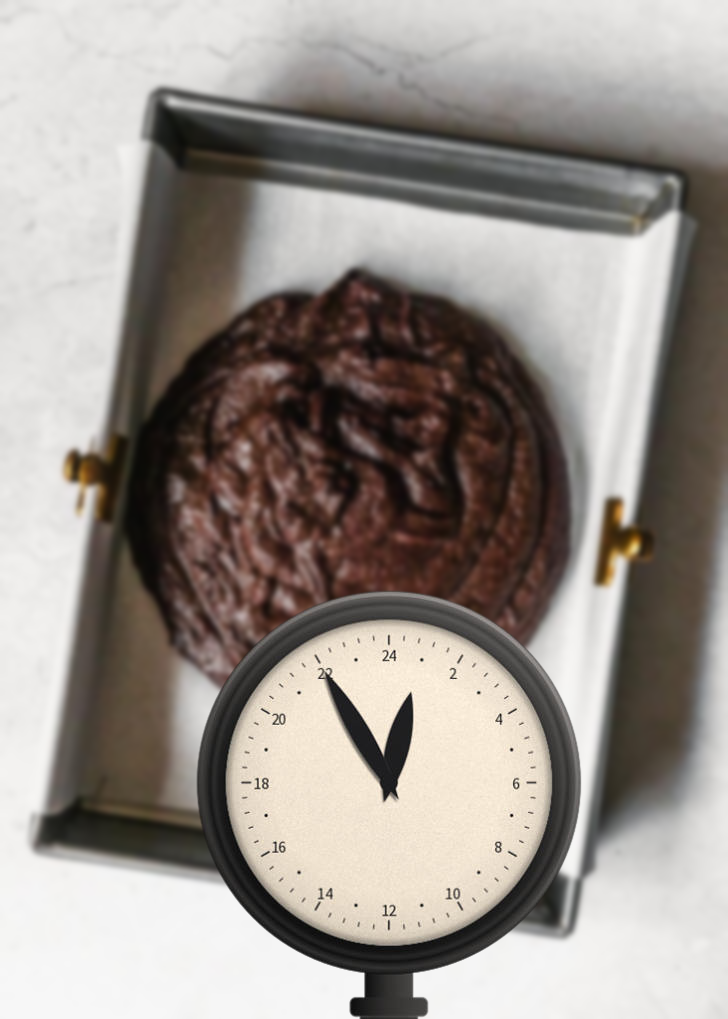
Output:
0.55
